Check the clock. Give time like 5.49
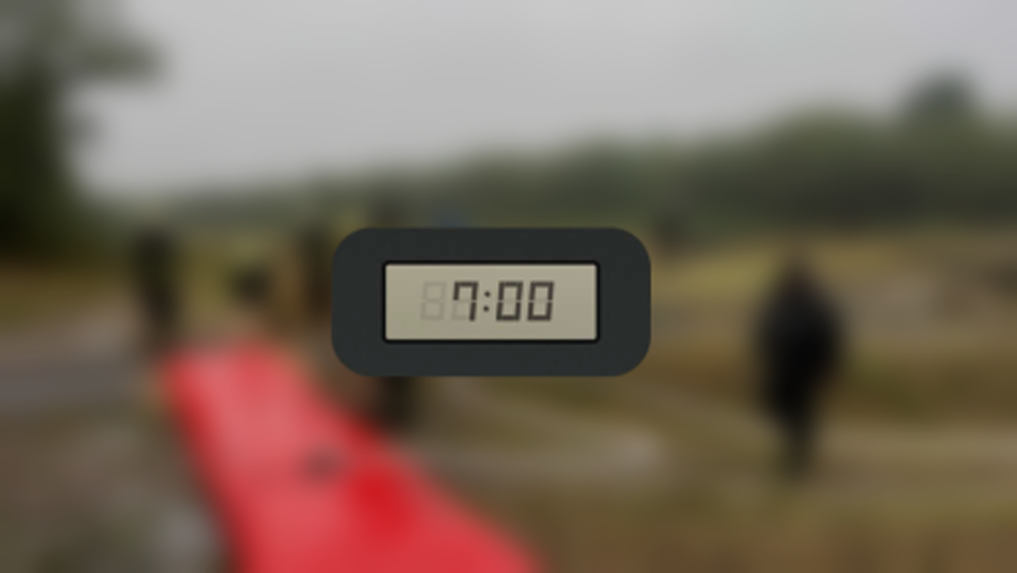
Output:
7.00
